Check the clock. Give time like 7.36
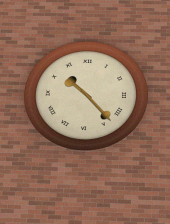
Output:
10.23
